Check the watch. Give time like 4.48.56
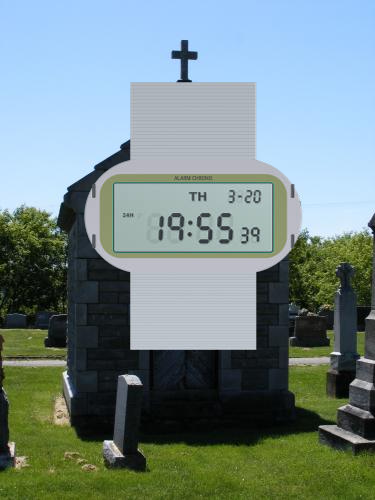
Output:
19.55.39
